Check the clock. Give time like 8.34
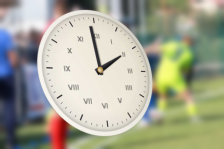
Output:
1.59
